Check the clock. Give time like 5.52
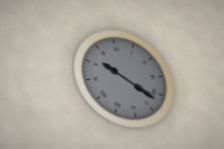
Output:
10.22
